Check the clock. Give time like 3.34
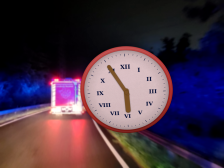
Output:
5.55
